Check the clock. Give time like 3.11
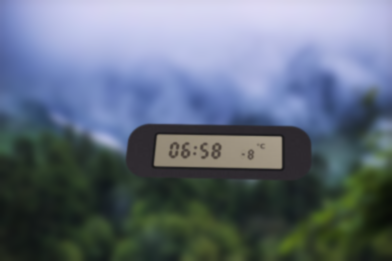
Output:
6.58
